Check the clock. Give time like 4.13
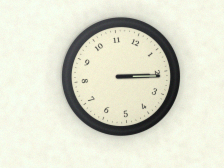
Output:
2.11
